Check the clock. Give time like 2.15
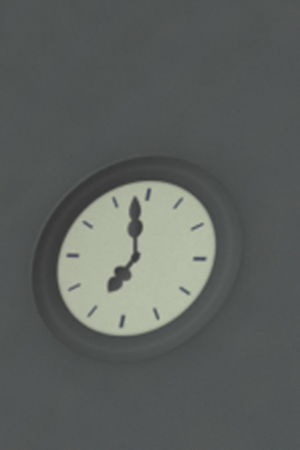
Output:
6.58
